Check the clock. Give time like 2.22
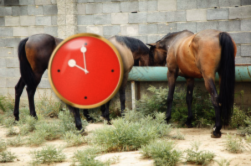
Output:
9.59
